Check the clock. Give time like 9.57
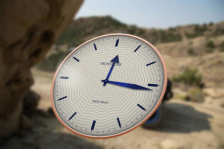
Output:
12.16
